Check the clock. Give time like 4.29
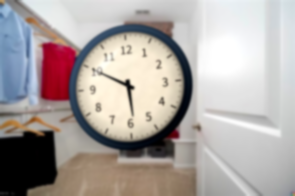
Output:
5.50
